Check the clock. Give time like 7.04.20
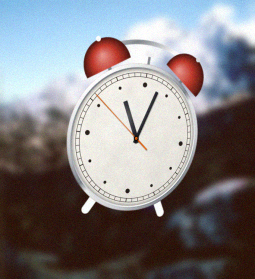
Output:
11.02.51
